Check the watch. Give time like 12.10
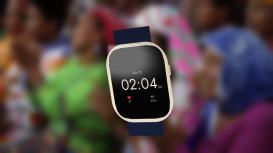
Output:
2.04
